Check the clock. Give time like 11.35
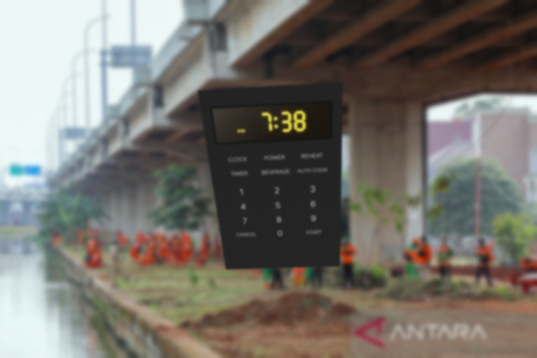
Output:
7.38
